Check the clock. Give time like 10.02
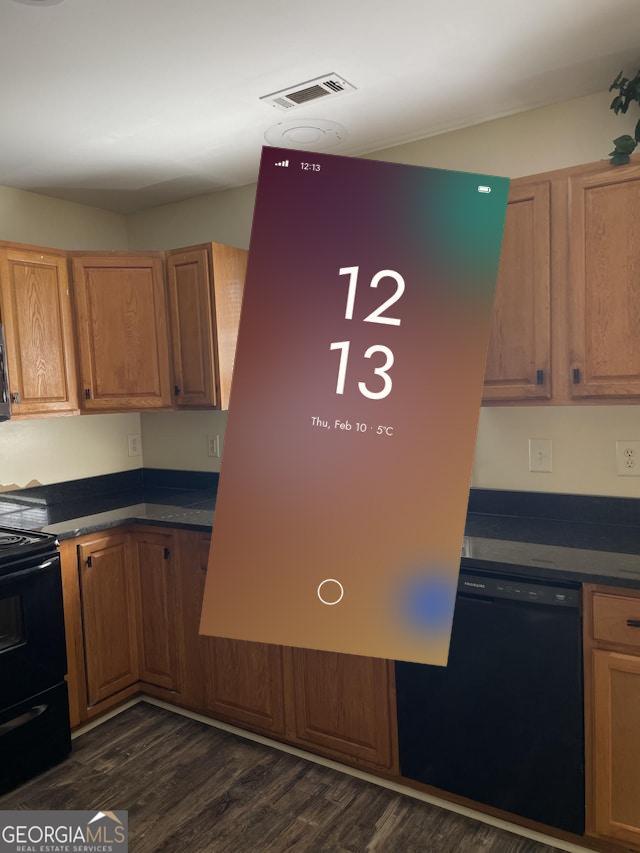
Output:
12.13
